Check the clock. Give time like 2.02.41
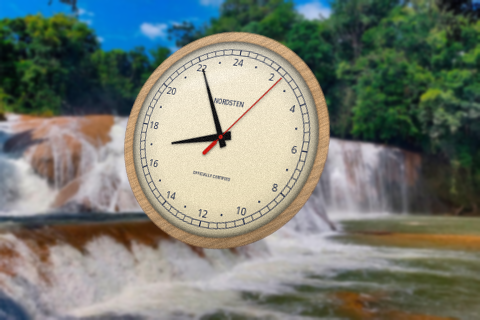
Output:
16.55.06
